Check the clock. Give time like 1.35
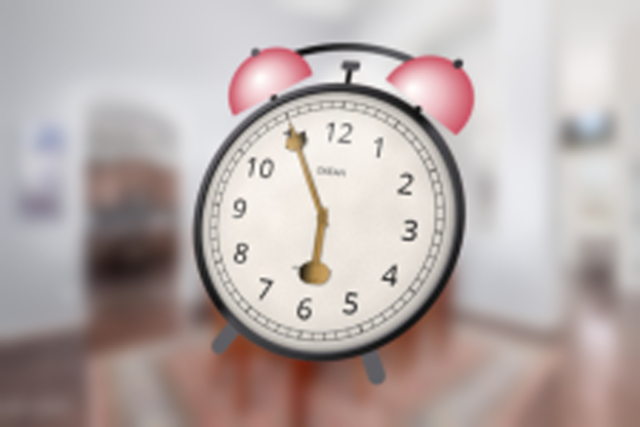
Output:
5.55
